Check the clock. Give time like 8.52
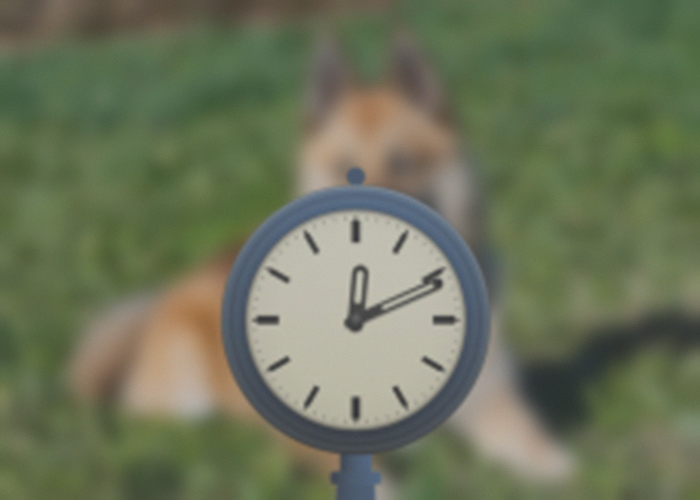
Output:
12.11
